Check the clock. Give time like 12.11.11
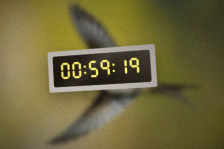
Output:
0.59.19
